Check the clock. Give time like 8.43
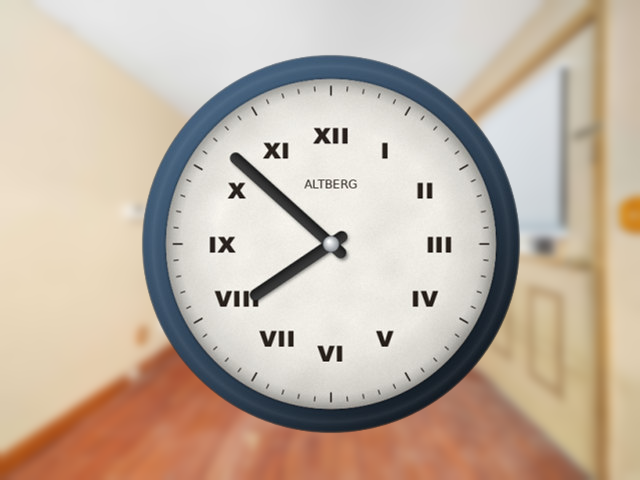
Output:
7.52
